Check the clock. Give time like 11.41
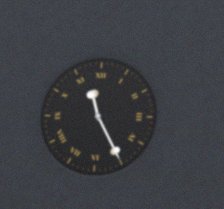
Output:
11.25
